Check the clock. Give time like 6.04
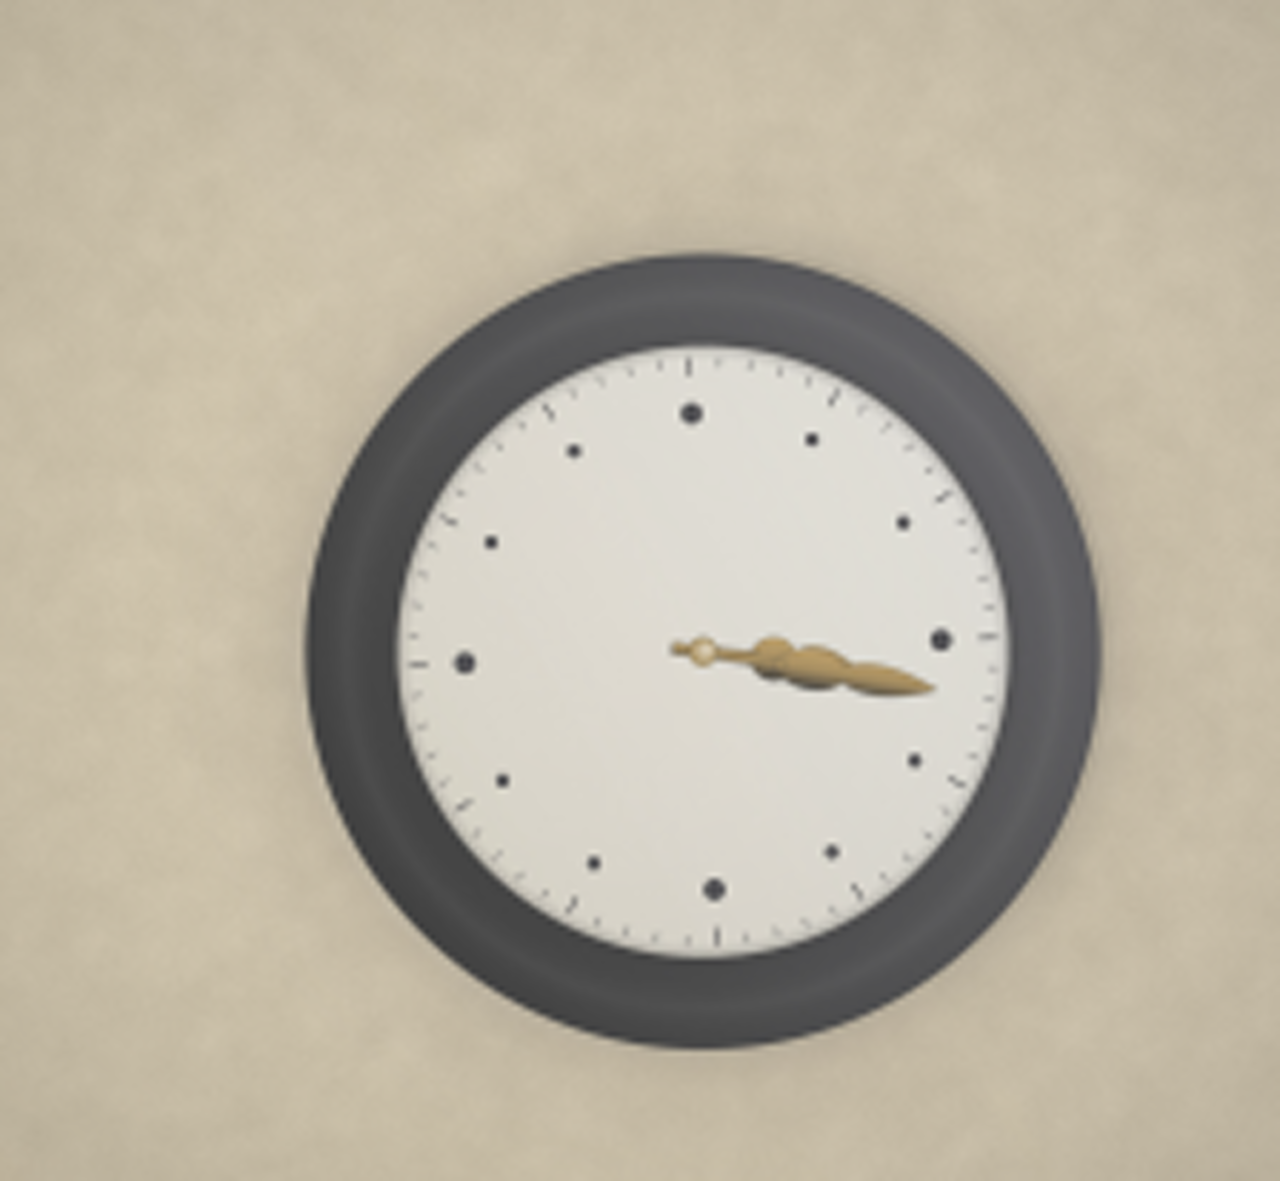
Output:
3.17
